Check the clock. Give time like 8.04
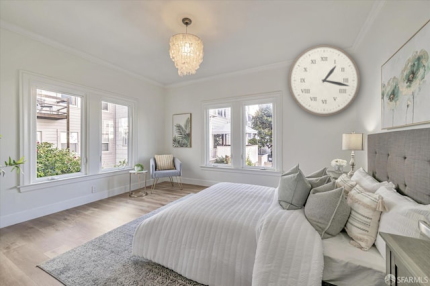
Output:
1.17
